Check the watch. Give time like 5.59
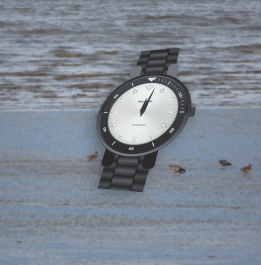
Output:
12.02
